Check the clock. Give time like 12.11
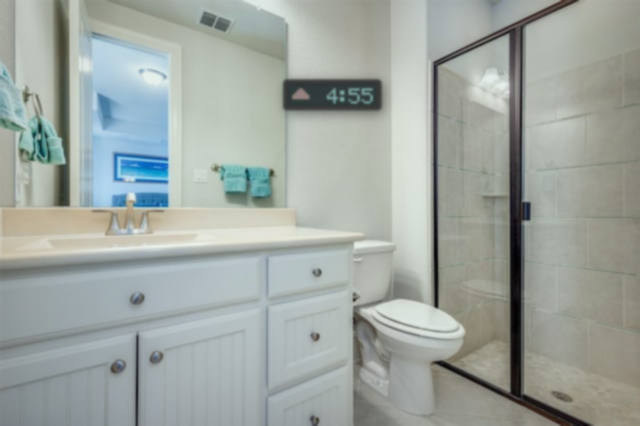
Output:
4.55
